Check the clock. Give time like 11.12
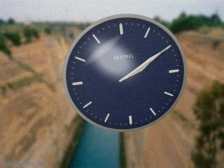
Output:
2.10
